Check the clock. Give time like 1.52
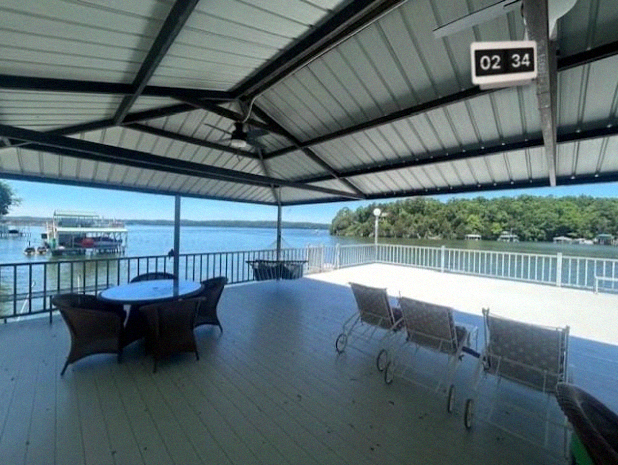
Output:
2.34
